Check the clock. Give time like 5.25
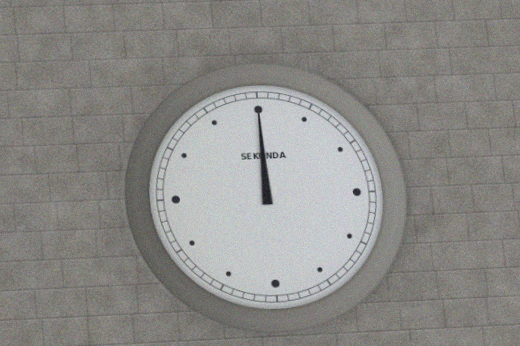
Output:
12.00
